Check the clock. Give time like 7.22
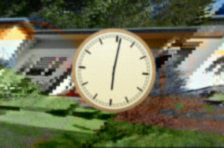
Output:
6.01
